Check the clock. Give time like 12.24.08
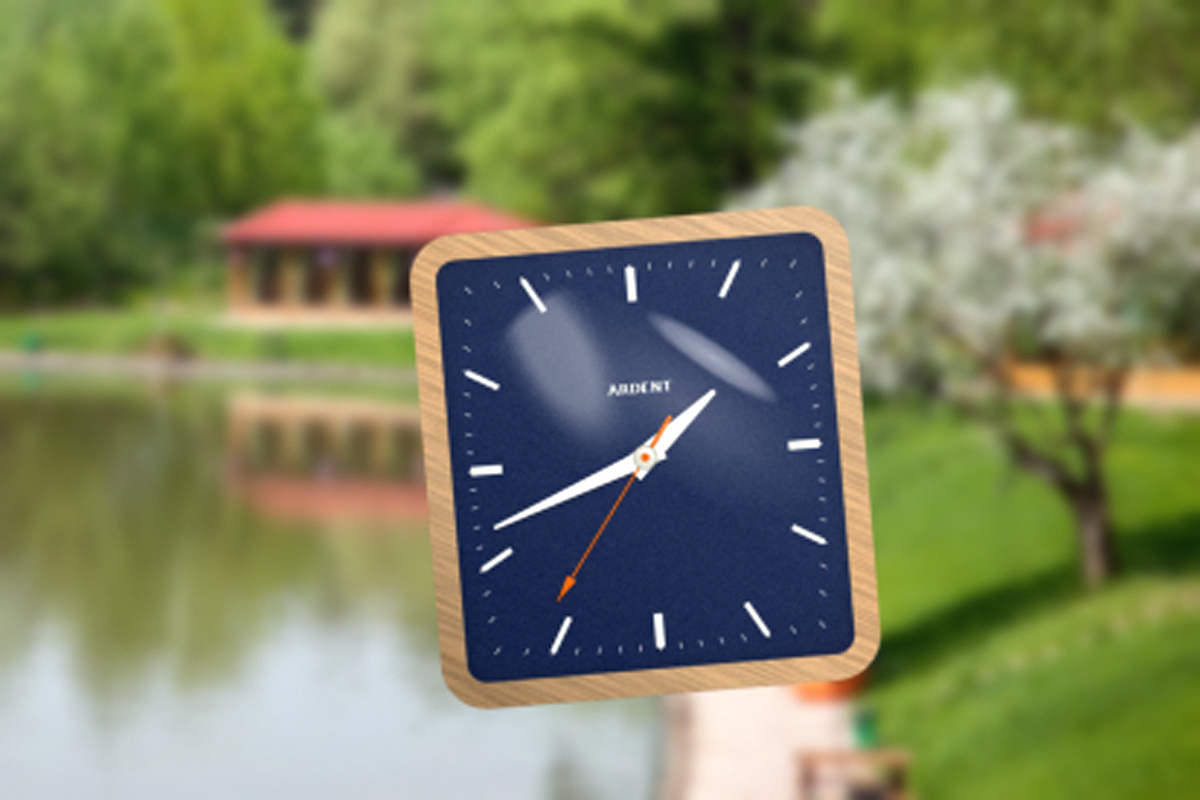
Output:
1.41.36
